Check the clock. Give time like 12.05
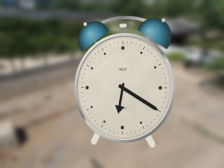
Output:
6.20
